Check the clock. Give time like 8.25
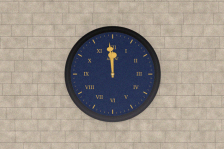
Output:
11.59
